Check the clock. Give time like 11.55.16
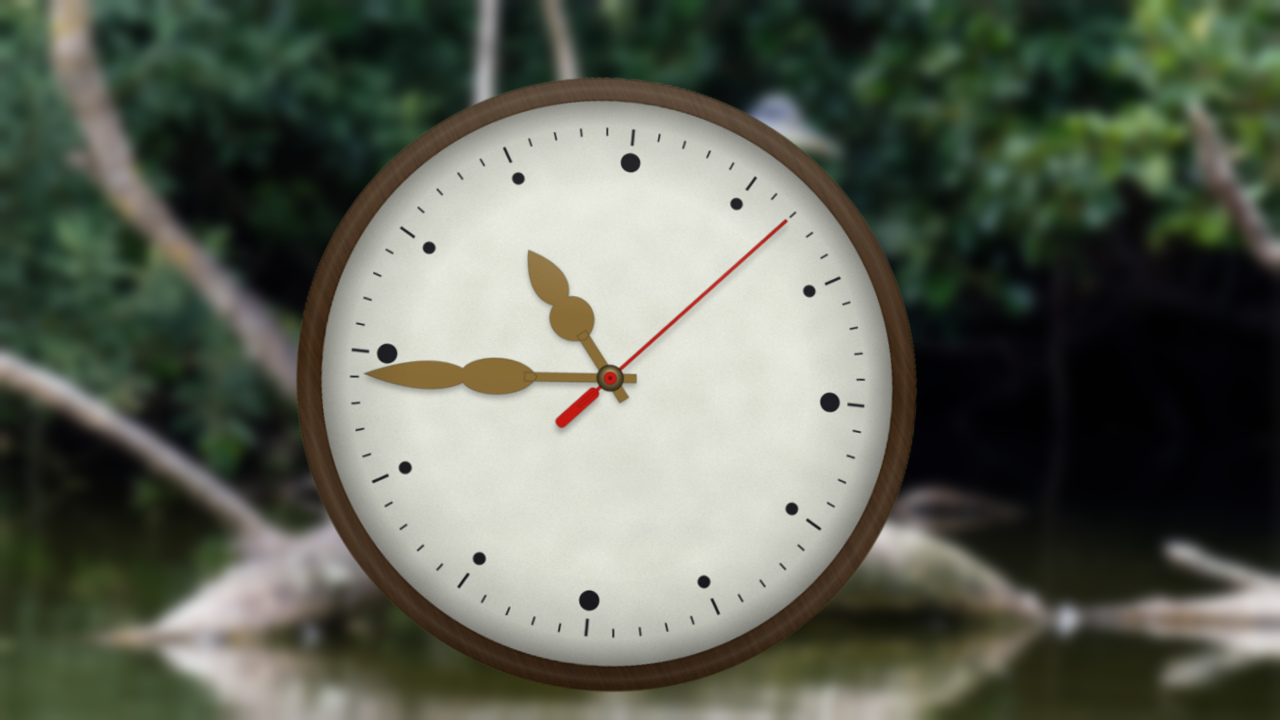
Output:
10.44.07
